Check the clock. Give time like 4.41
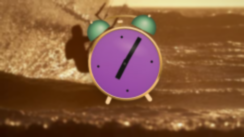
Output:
7.06
